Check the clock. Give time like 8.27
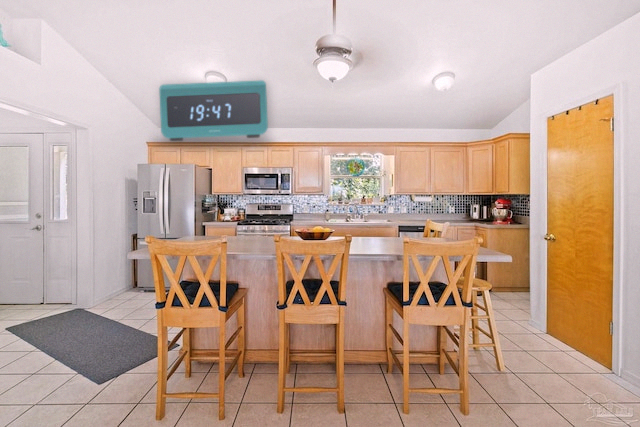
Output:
19.47
